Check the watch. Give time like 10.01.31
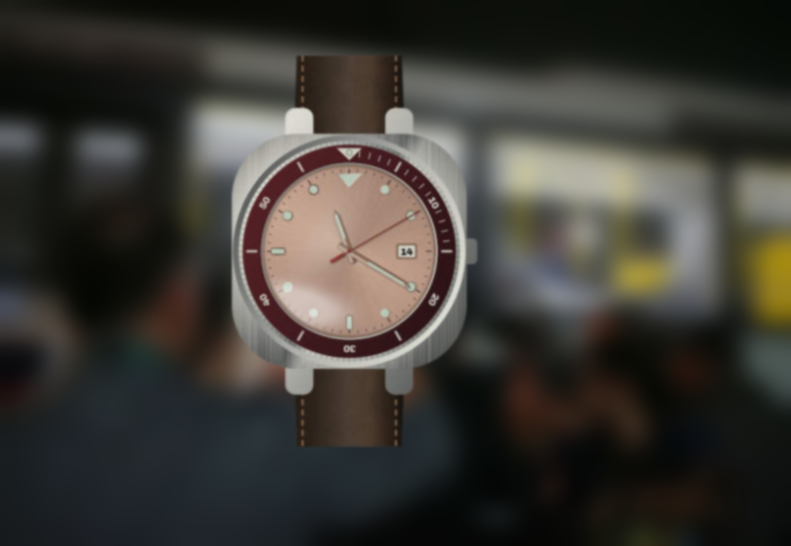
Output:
11.20.10
